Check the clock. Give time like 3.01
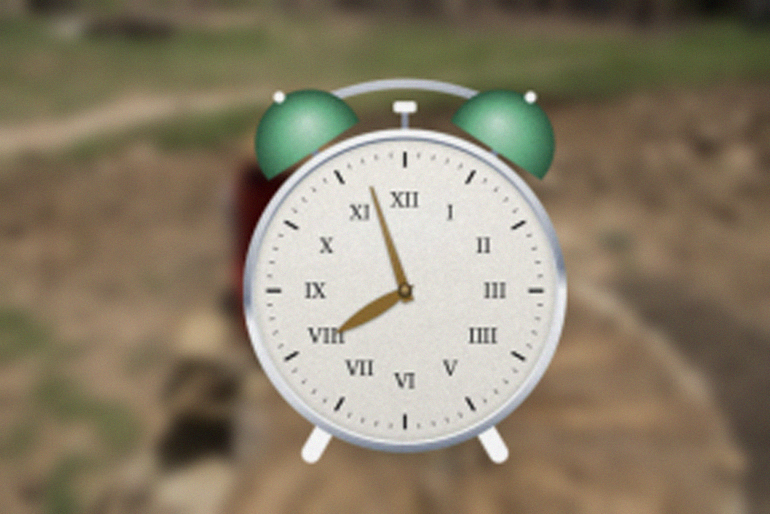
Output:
7.57
